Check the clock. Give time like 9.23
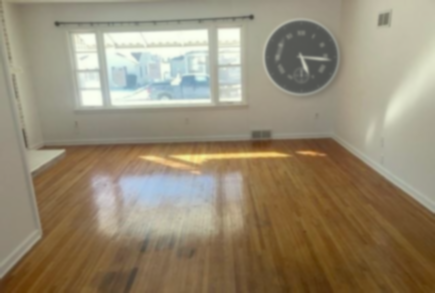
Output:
5.16
